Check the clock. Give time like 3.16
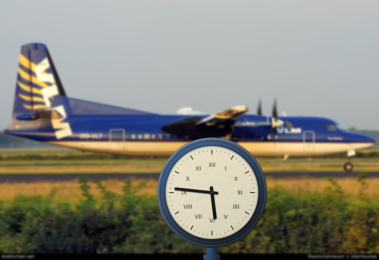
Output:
5.46
